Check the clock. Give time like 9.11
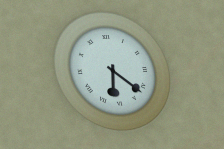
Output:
6.22
